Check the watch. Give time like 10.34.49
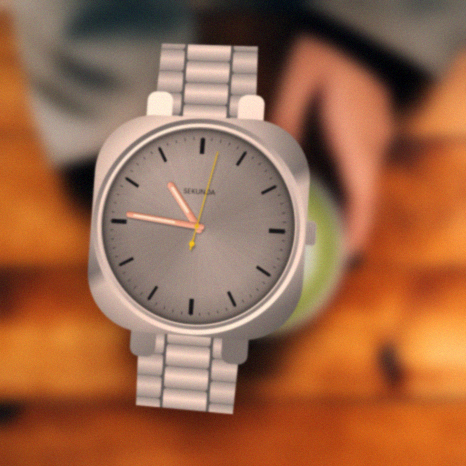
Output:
10.46.02
